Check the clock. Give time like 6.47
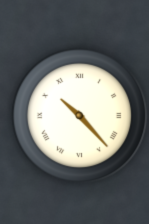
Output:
10.23
